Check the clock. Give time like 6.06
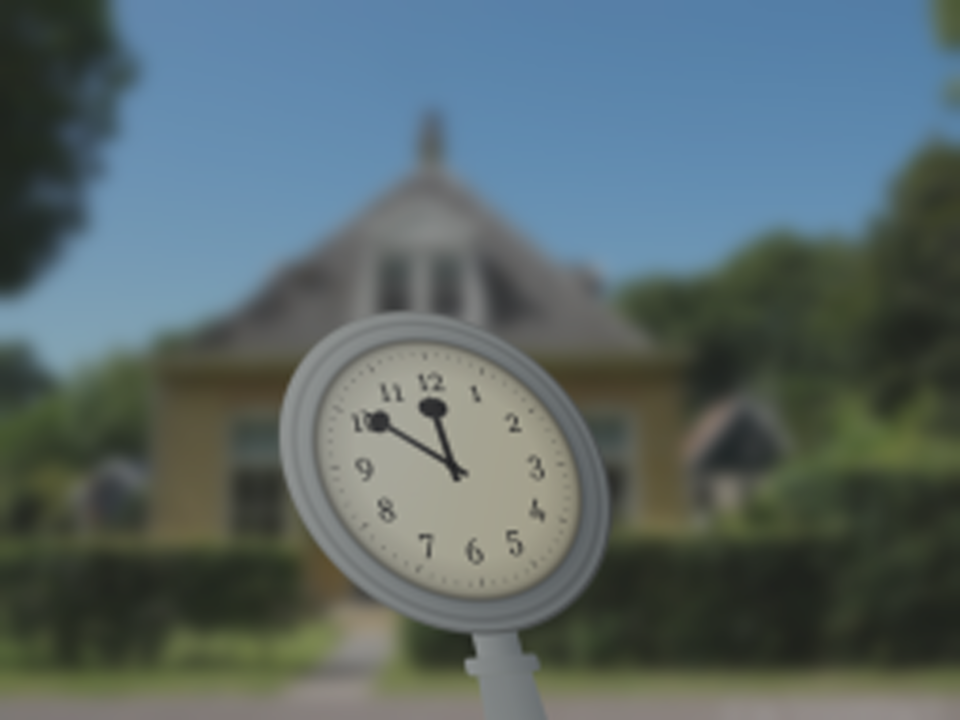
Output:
11.51
